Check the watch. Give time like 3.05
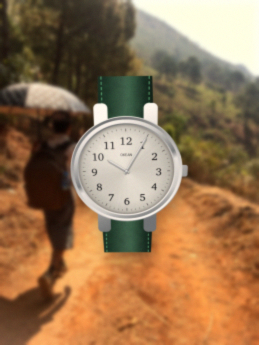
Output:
10.05
